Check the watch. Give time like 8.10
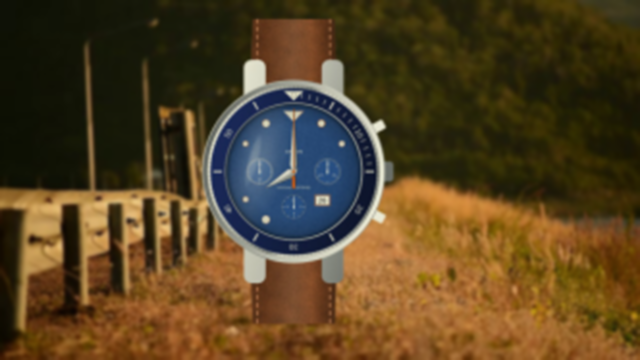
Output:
8.00
